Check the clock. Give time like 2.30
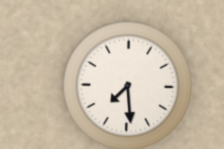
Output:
7.29
